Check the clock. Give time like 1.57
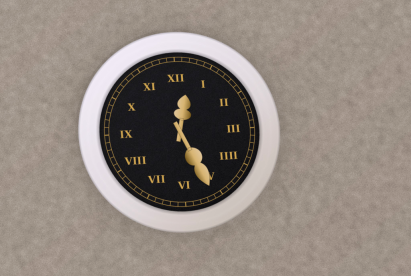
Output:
12.26
